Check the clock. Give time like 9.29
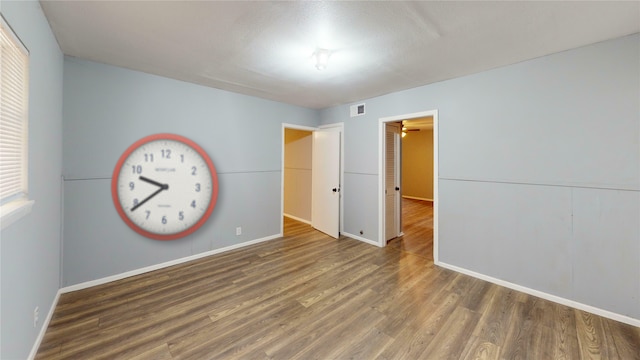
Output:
9.39
